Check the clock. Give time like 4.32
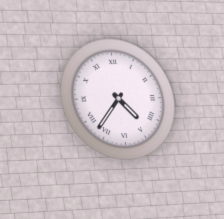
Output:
4.37
